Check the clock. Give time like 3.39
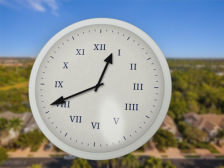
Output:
12.41
